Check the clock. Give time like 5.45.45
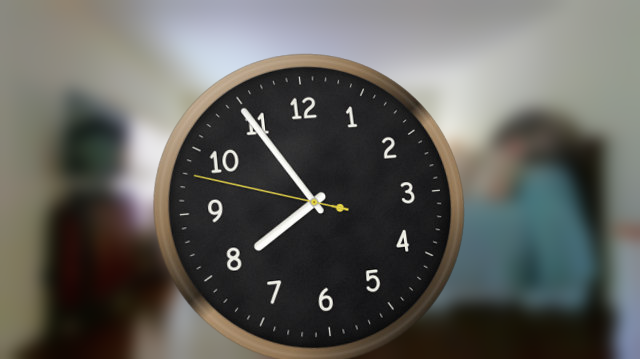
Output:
7.54.48
